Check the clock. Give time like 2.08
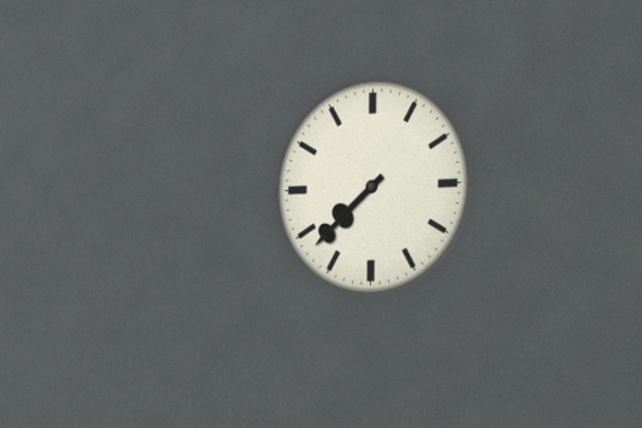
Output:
7.38
